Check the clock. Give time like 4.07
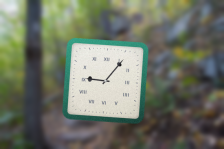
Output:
9.06
